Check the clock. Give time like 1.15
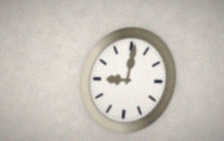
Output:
9.01
